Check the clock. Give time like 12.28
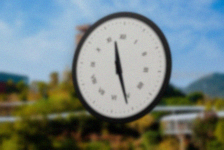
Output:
11.26
